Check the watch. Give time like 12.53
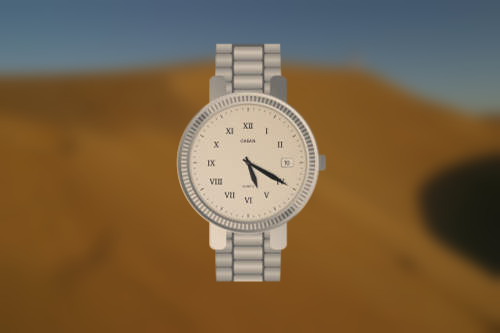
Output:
5.20
